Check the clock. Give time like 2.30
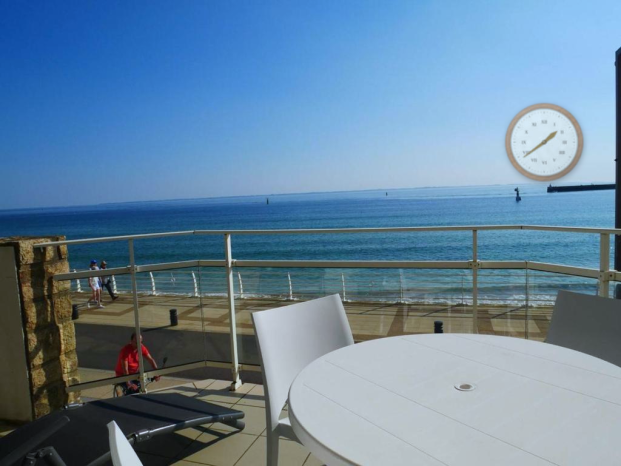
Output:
1.39
